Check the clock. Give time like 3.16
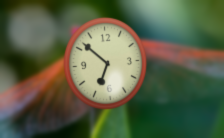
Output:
6.52
